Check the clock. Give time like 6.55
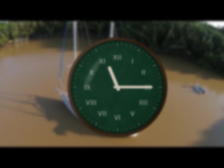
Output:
11.15
